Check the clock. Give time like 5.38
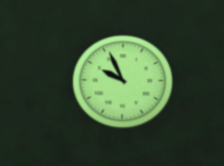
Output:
9.56
